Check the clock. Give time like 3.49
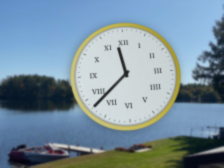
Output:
11.38
